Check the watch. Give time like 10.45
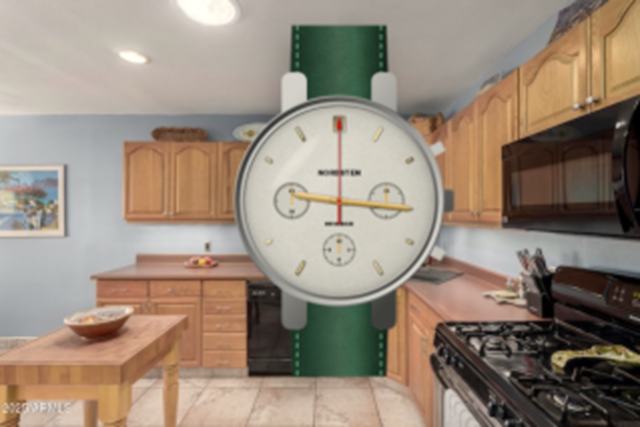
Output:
9.16
